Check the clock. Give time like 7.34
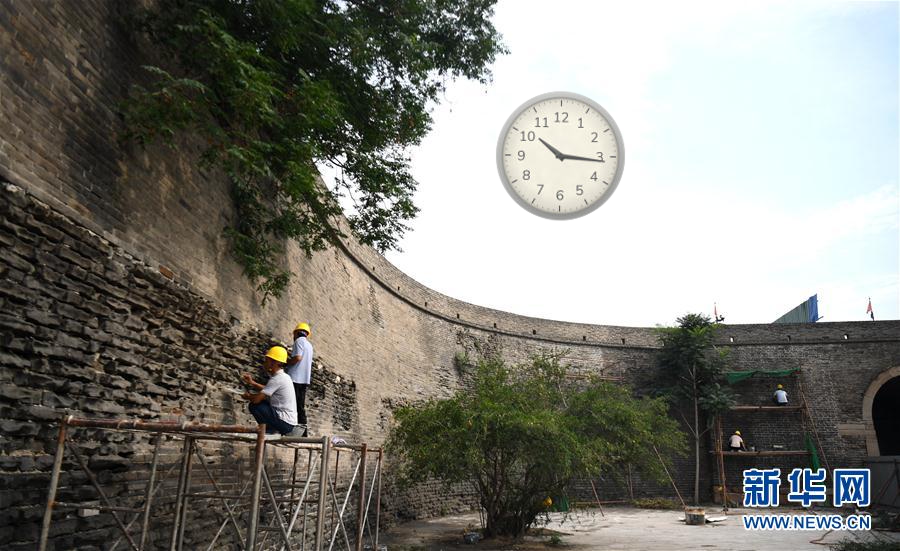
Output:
10.16
